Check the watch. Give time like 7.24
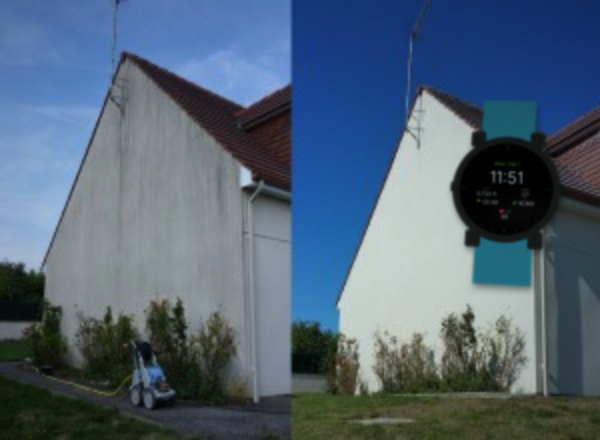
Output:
11.51
